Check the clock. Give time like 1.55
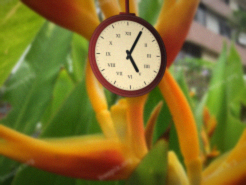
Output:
5.05
